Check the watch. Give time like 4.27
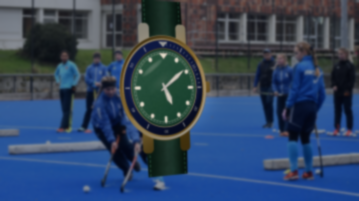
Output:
5.09
